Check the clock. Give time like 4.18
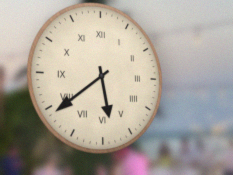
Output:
5.39
